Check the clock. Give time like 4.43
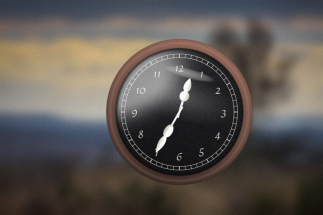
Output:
12.35
